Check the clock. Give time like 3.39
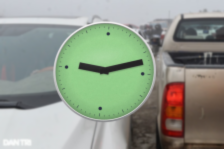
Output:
9.12
